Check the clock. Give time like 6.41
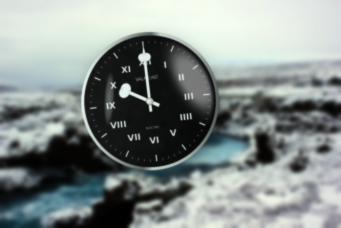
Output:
10.00
